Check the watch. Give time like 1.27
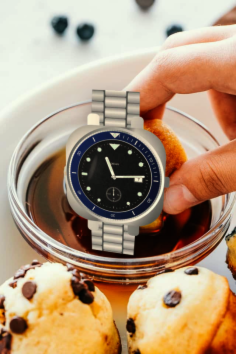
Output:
11.14
